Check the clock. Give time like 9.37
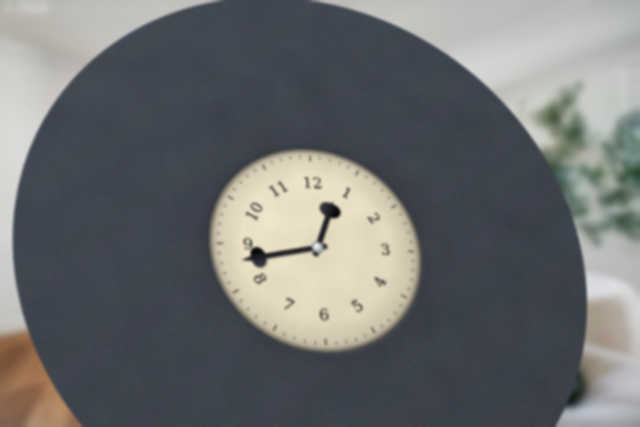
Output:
12.43
